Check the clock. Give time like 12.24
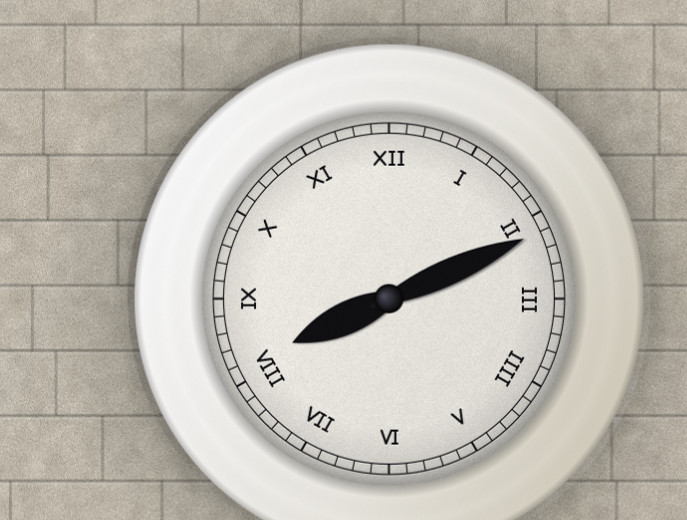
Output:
8.11
